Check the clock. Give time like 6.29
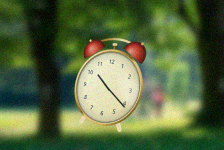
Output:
10.21
